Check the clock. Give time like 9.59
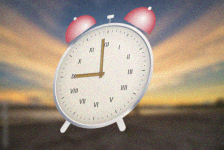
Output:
8.59
